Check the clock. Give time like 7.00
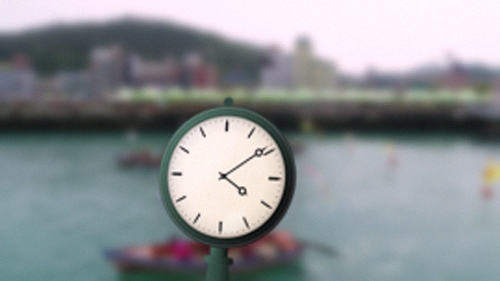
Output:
4.09
